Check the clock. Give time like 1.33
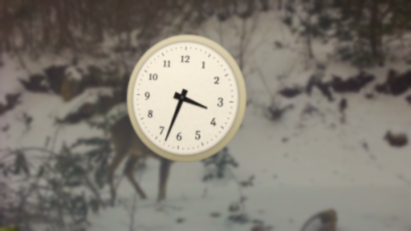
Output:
3.33
